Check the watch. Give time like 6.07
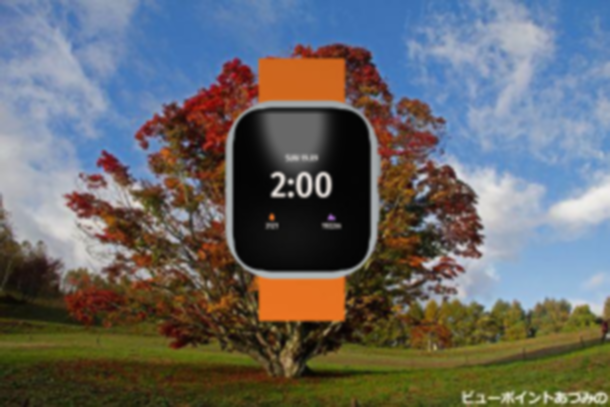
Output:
2.00
